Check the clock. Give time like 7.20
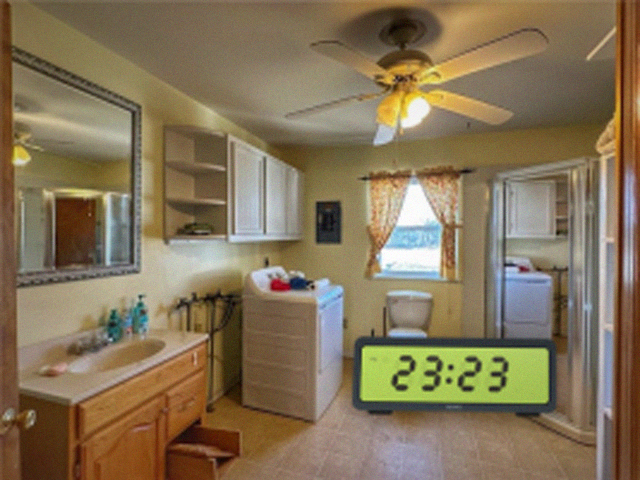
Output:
23.23
